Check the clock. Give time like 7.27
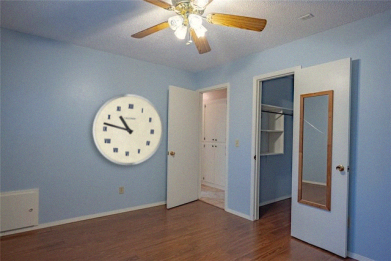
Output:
10.47
